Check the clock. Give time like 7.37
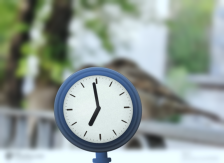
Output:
6.59
